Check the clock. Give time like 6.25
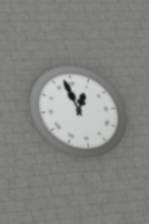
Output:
12.58
